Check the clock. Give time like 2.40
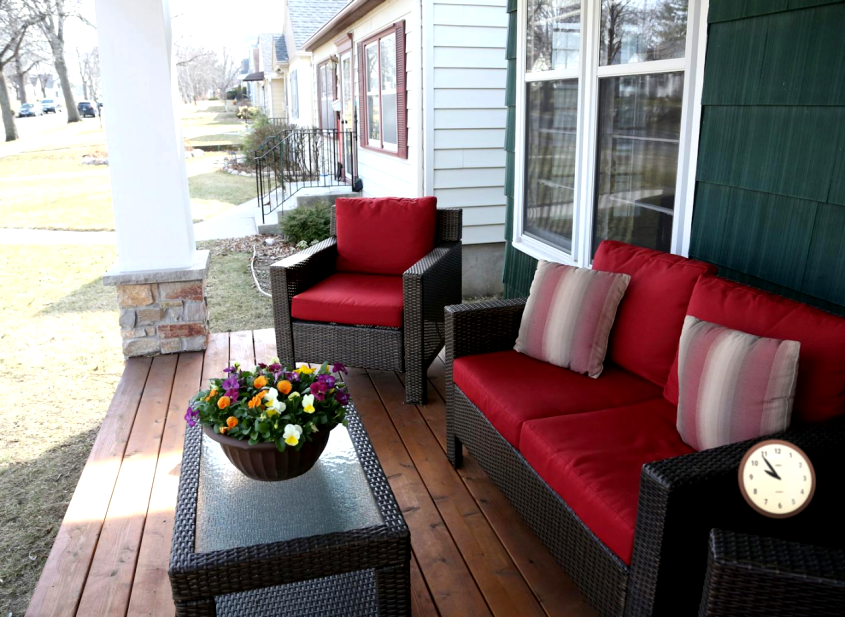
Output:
9.54
